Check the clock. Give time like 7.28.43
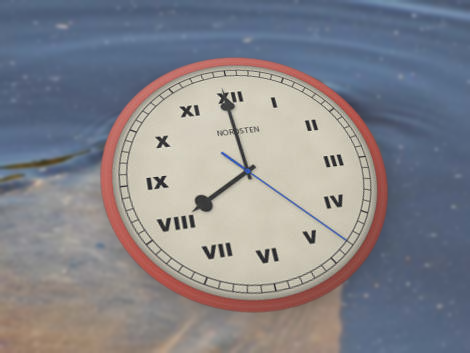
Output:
7.59.23
